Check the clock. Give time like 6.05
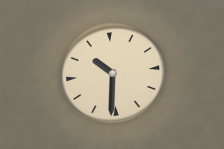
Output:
10.31
